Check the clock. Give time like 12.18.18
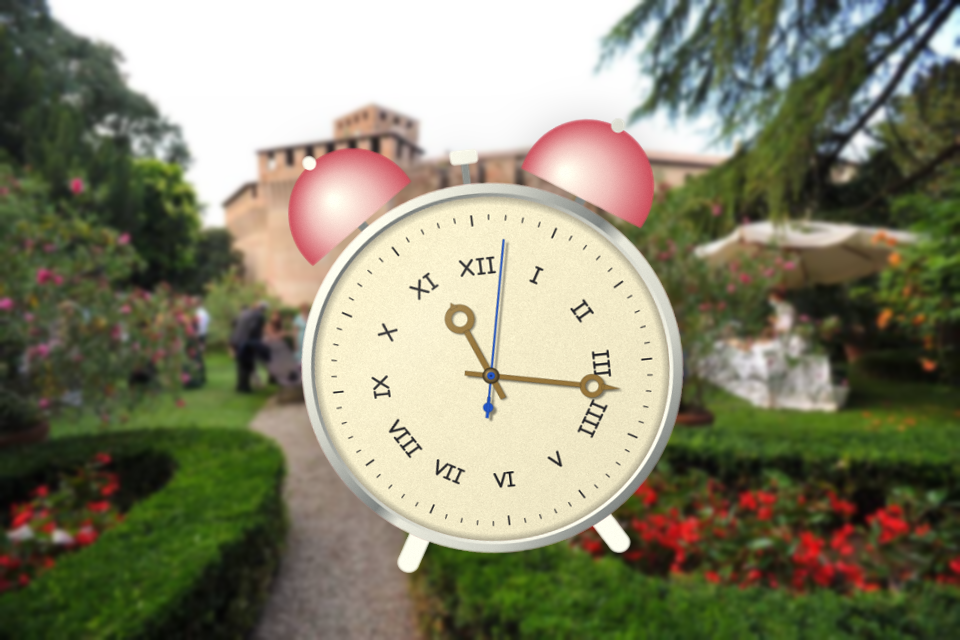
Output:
11.17.02
